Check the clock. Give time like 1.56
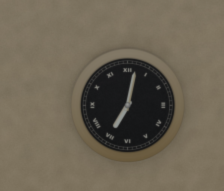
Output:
7.02
